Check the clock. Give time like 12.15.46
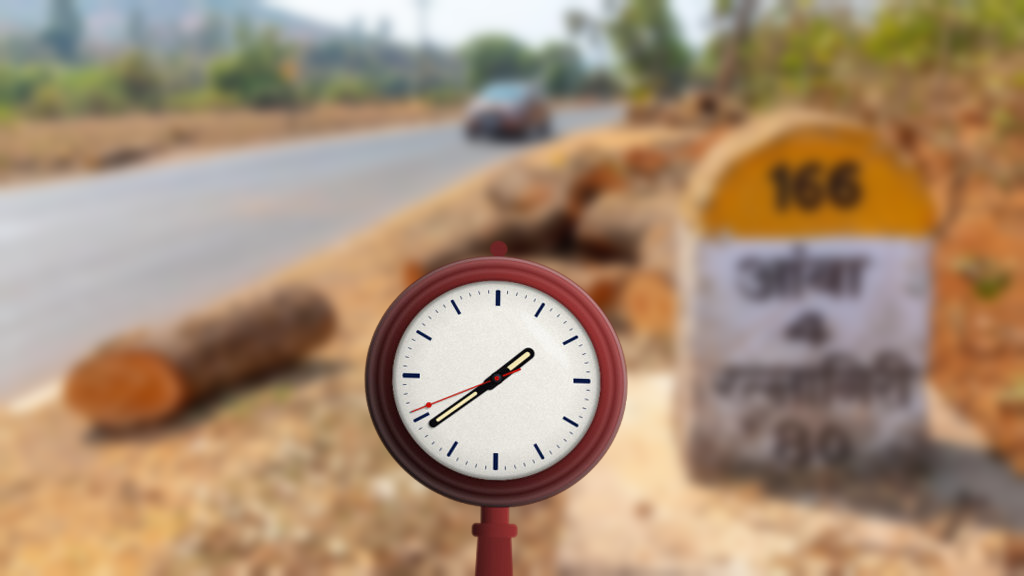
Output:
1.38.41
